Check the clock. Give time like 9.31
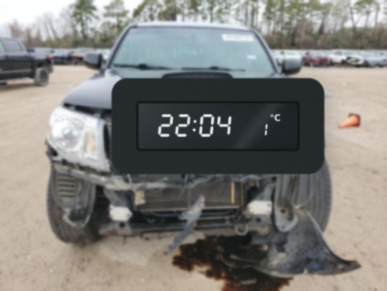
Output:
22.04
